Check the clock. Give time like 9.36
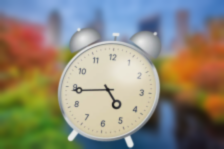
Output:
4.44
